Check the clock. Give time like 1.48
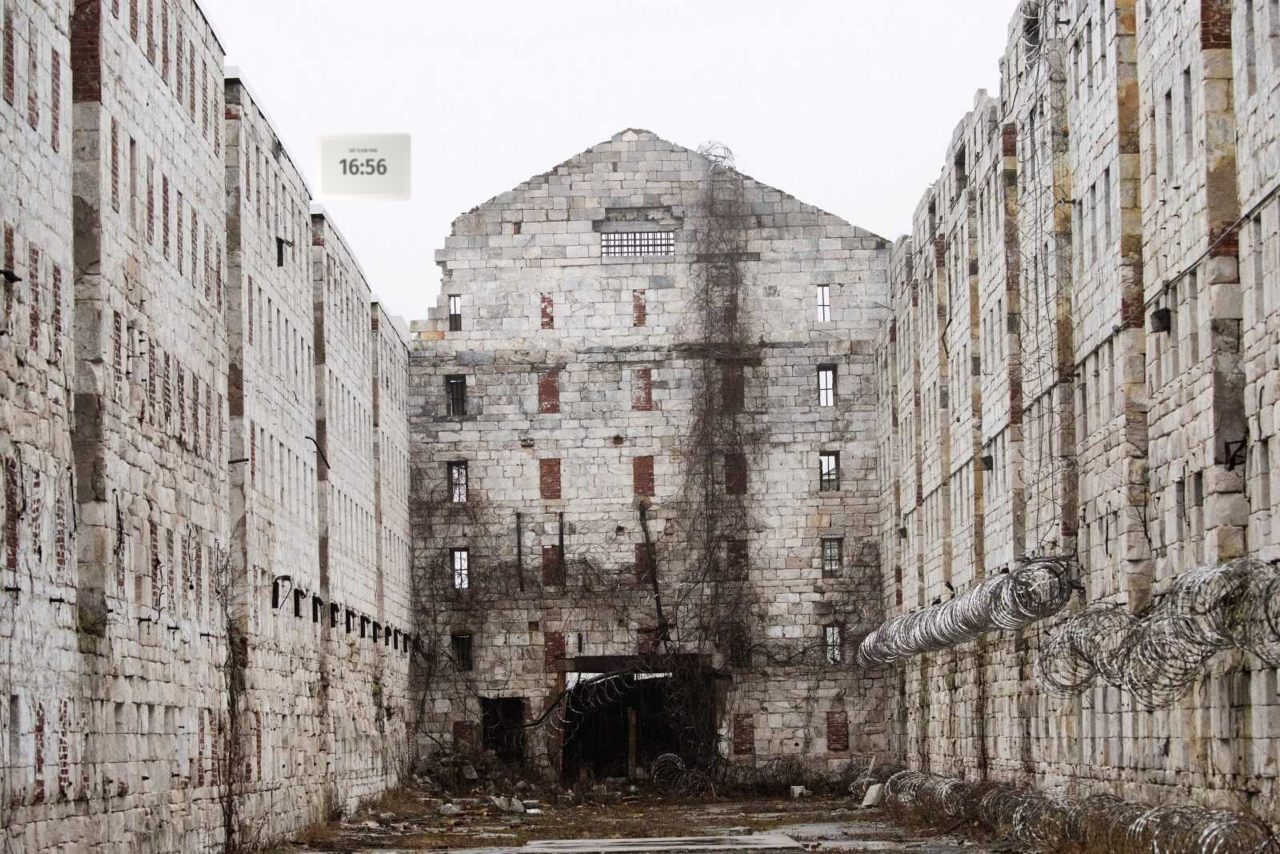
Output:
16.56
